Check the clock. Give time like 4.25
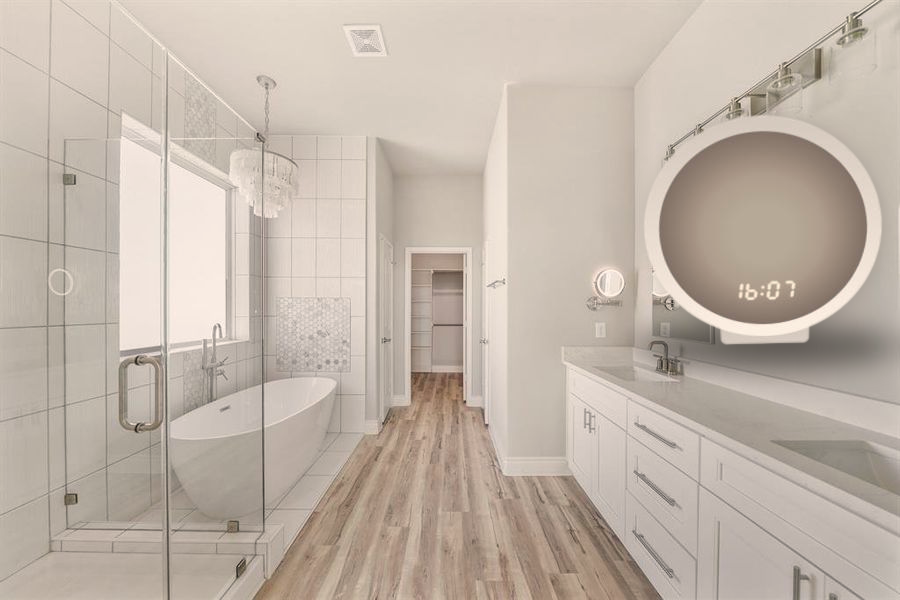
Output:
16.07
